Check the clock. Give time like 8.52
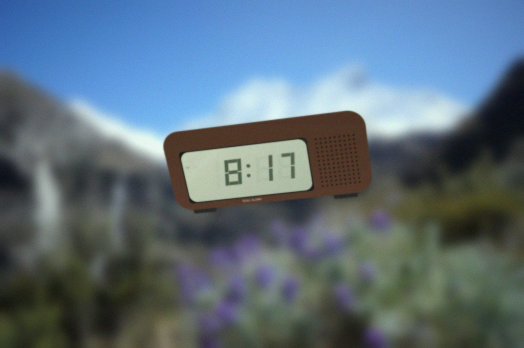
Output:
8.17
